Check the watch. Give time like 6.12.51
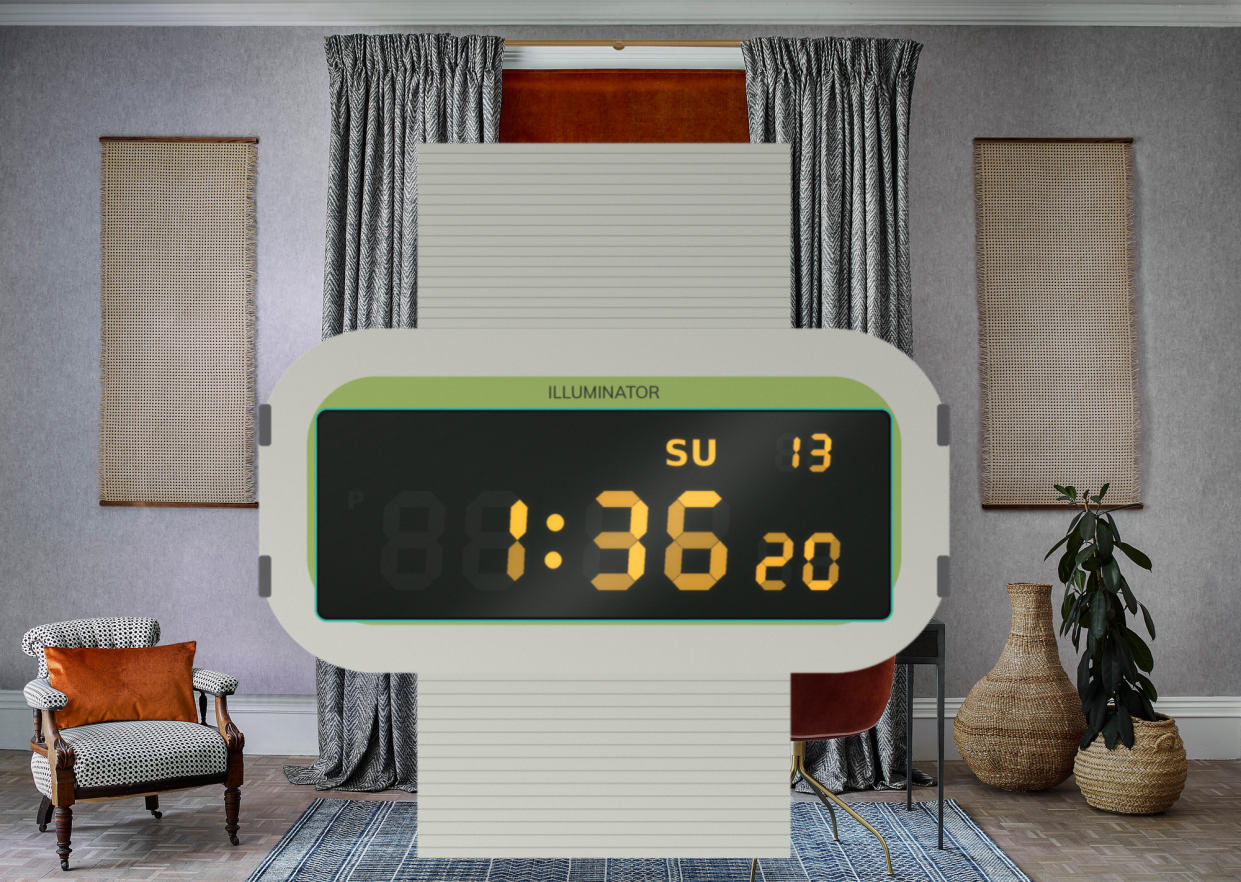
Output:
1.36.20
